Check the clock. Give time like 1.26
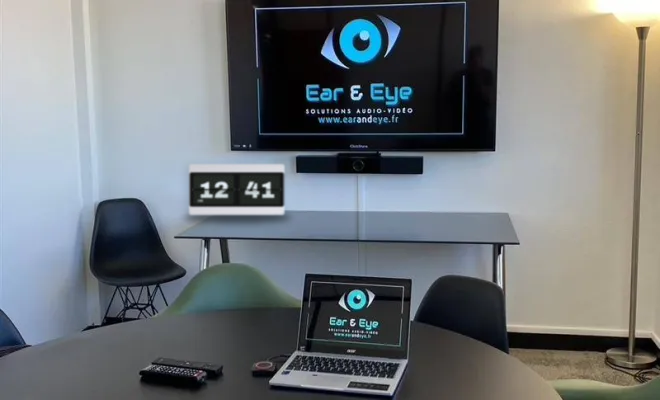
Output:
12.41
